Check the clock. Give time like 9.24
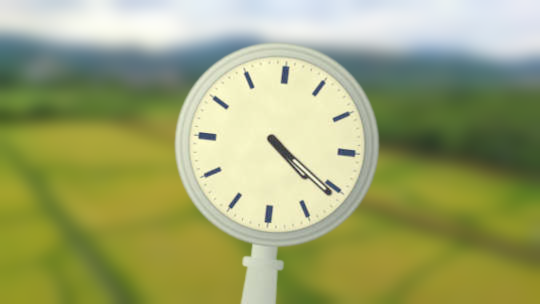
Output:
4.21
